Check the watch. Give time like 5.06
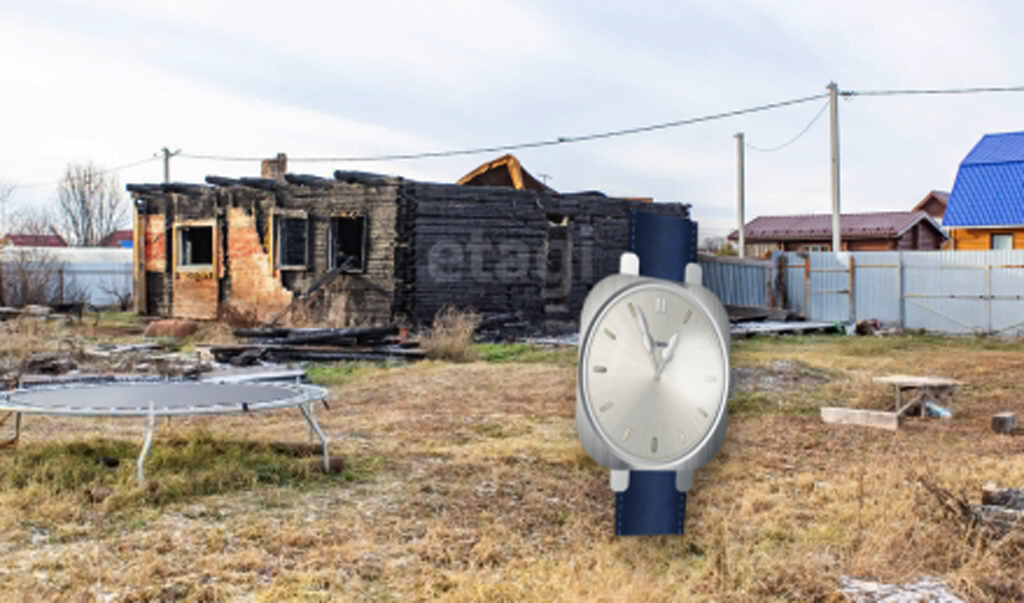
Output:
12.56
